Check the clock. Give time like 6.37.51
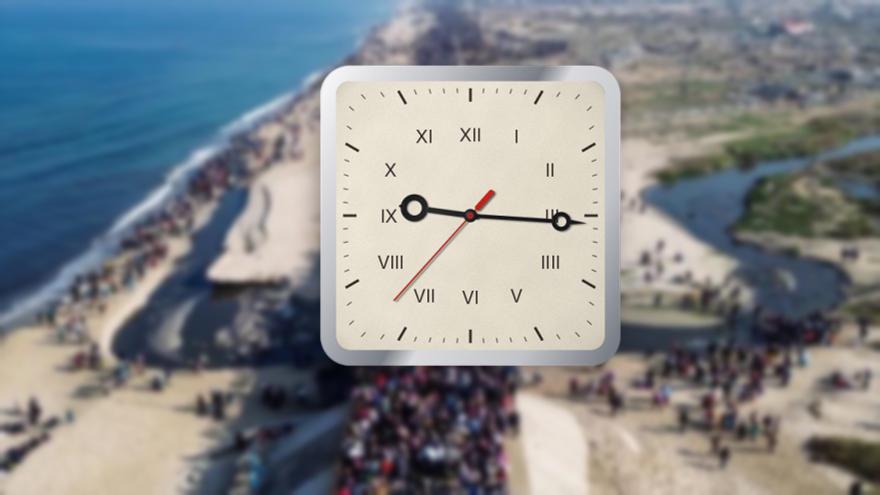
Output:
9.15.37
